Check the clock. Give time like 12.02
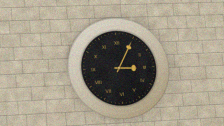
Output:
3.05
